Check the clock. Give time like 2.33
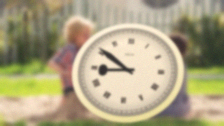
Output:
8.51
